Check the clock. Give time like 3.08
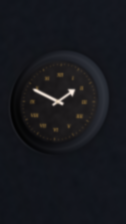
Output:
1.49
